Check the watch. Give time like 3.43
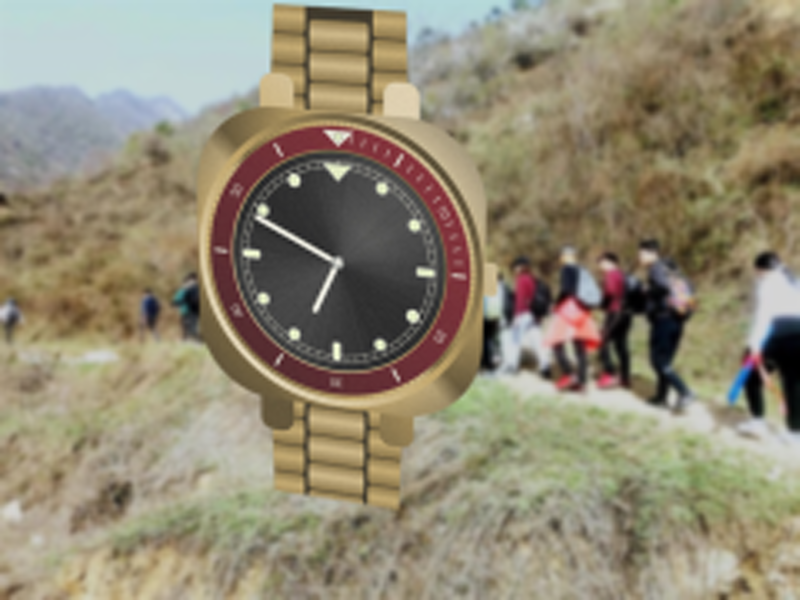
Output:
6.49
